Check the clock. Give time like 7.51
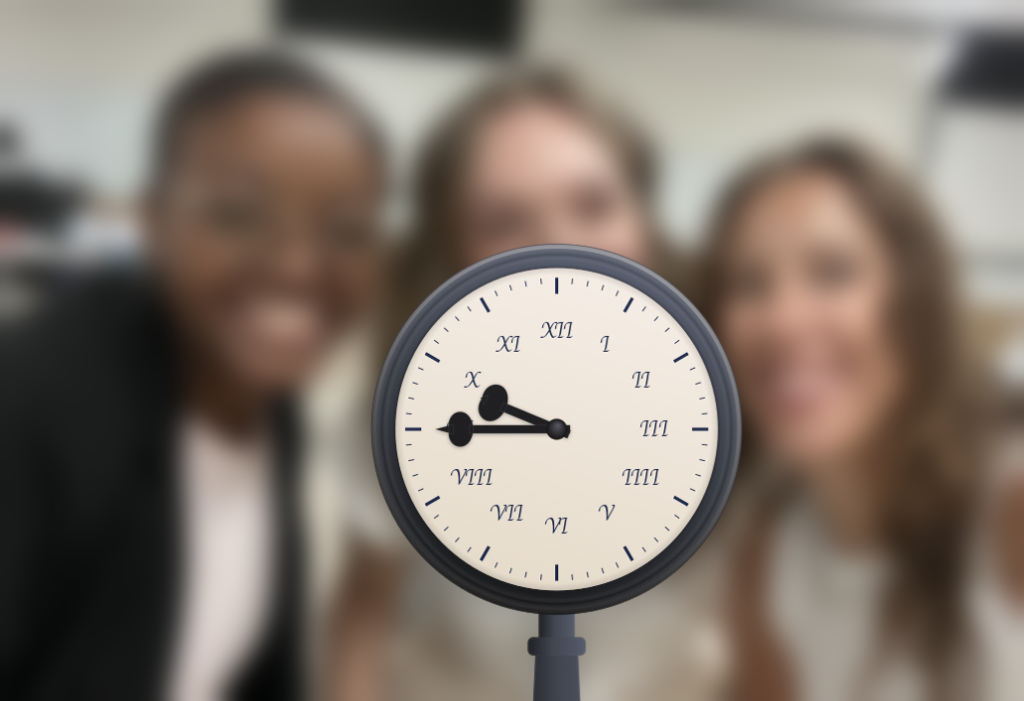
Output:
9.45
